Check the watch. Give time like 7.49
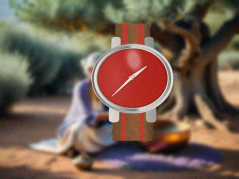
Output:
1.37
